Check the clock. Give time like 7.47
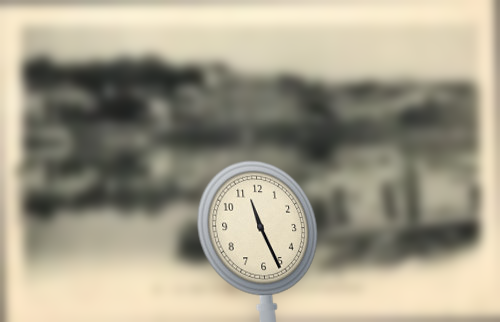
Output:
11.26
